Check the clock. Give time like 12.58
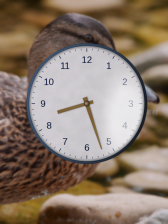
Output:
8.27
